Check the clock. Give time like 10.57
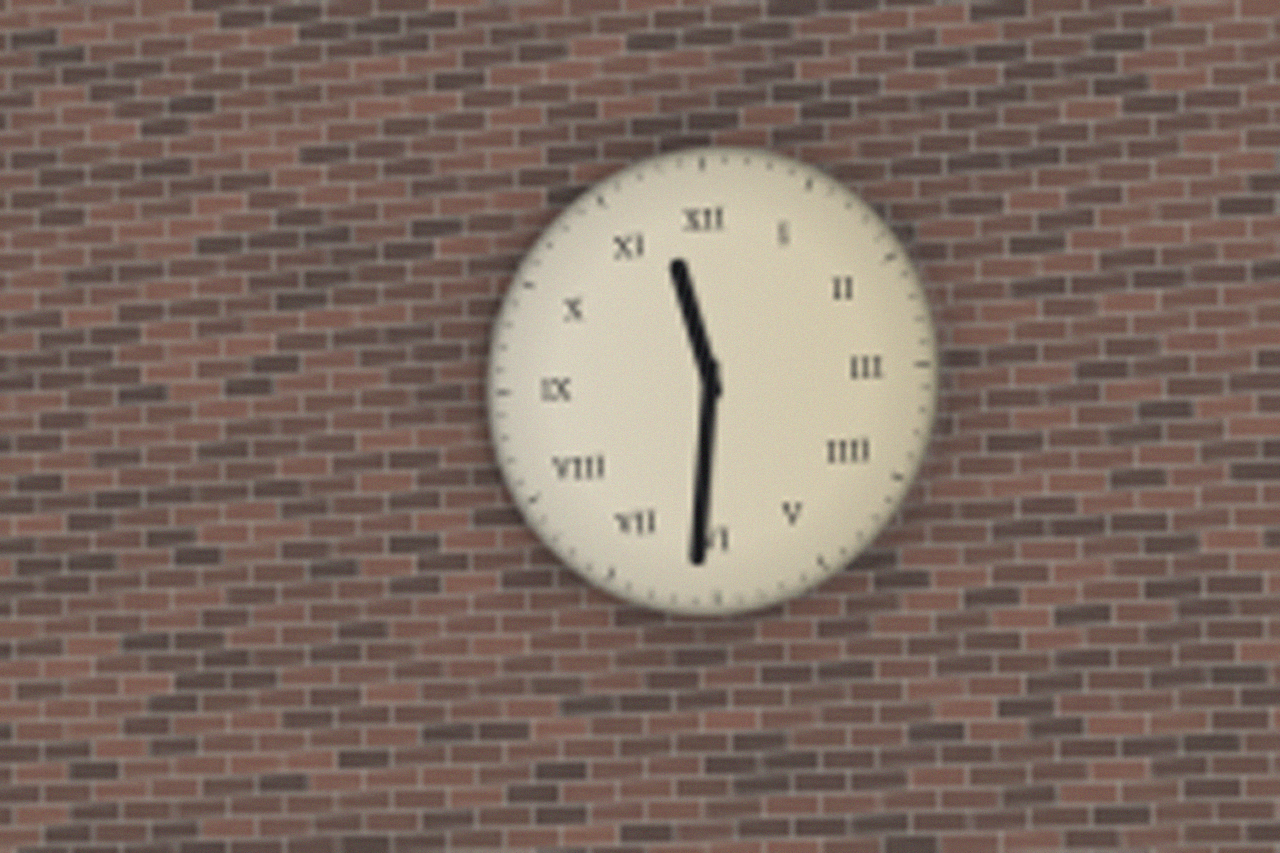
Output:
11.31
